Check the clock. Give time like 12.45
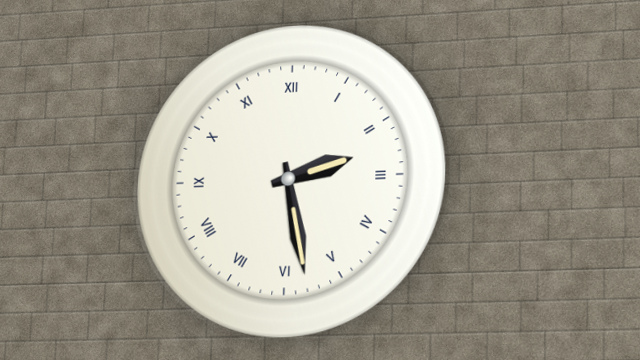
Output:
2.28
